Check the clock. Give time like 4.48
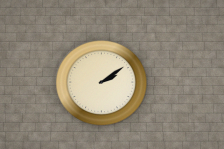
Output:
2.09
